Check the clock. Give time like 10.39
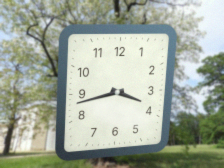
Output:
3.43
